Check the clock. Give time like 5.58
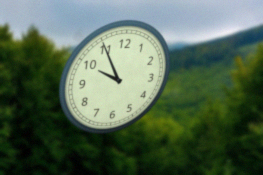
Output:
9.55
